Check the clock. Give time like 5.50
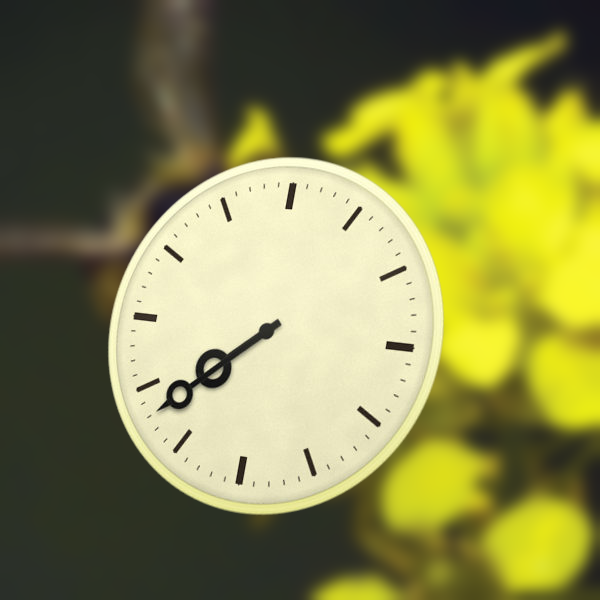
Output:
7.38
